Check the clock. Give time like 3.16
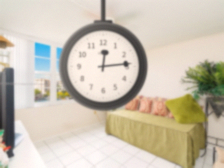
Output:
12.14
